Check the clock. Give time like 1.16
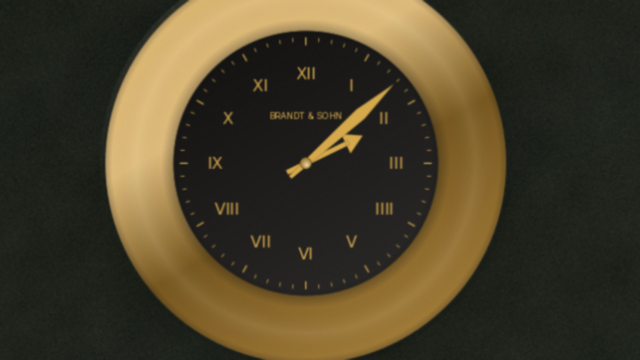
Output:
2.08
